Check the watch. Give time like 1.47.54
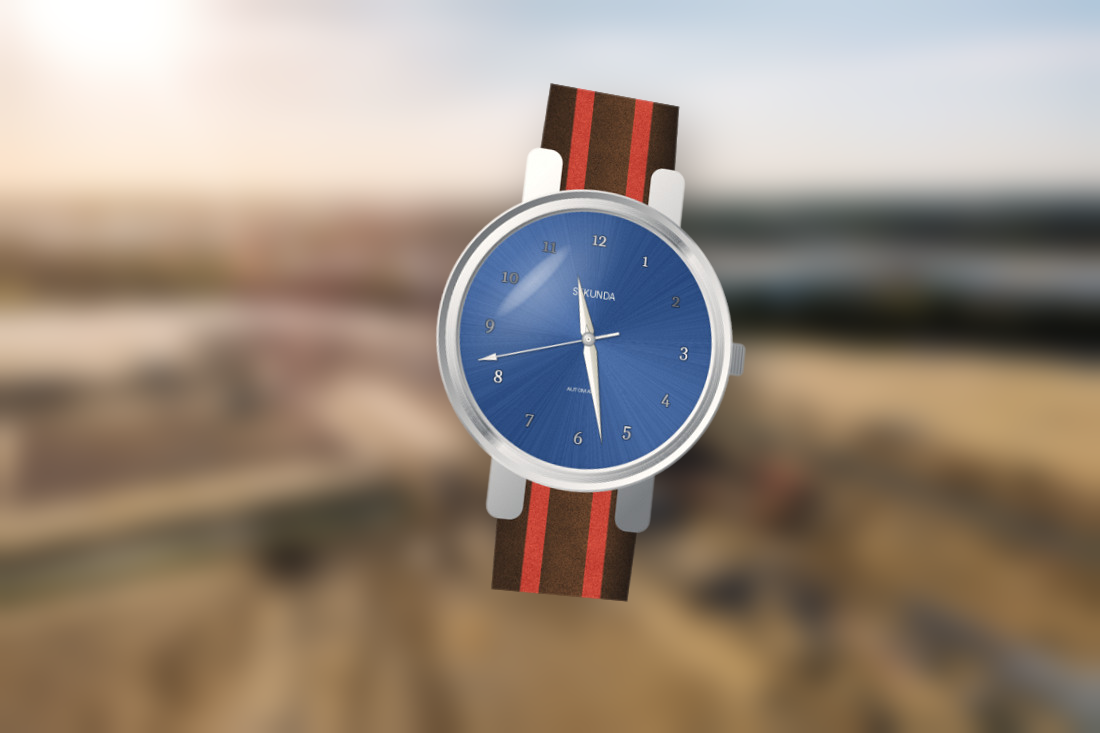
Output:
11.27.42
